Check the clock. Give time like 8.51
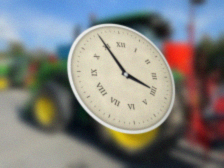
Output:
3.55
